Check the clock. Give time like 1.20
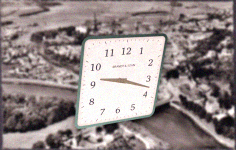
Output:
9.18
